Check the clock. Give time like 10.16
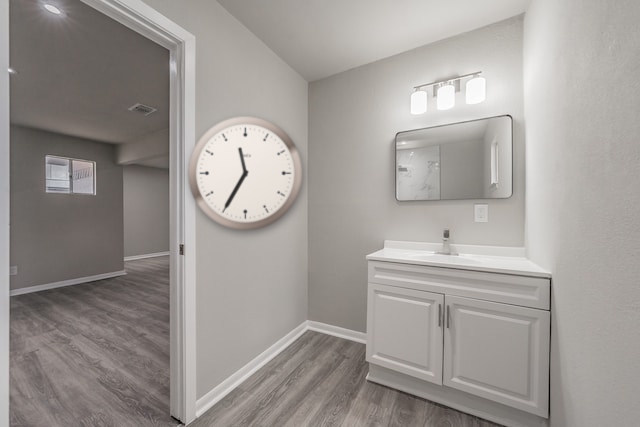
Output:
11.35
